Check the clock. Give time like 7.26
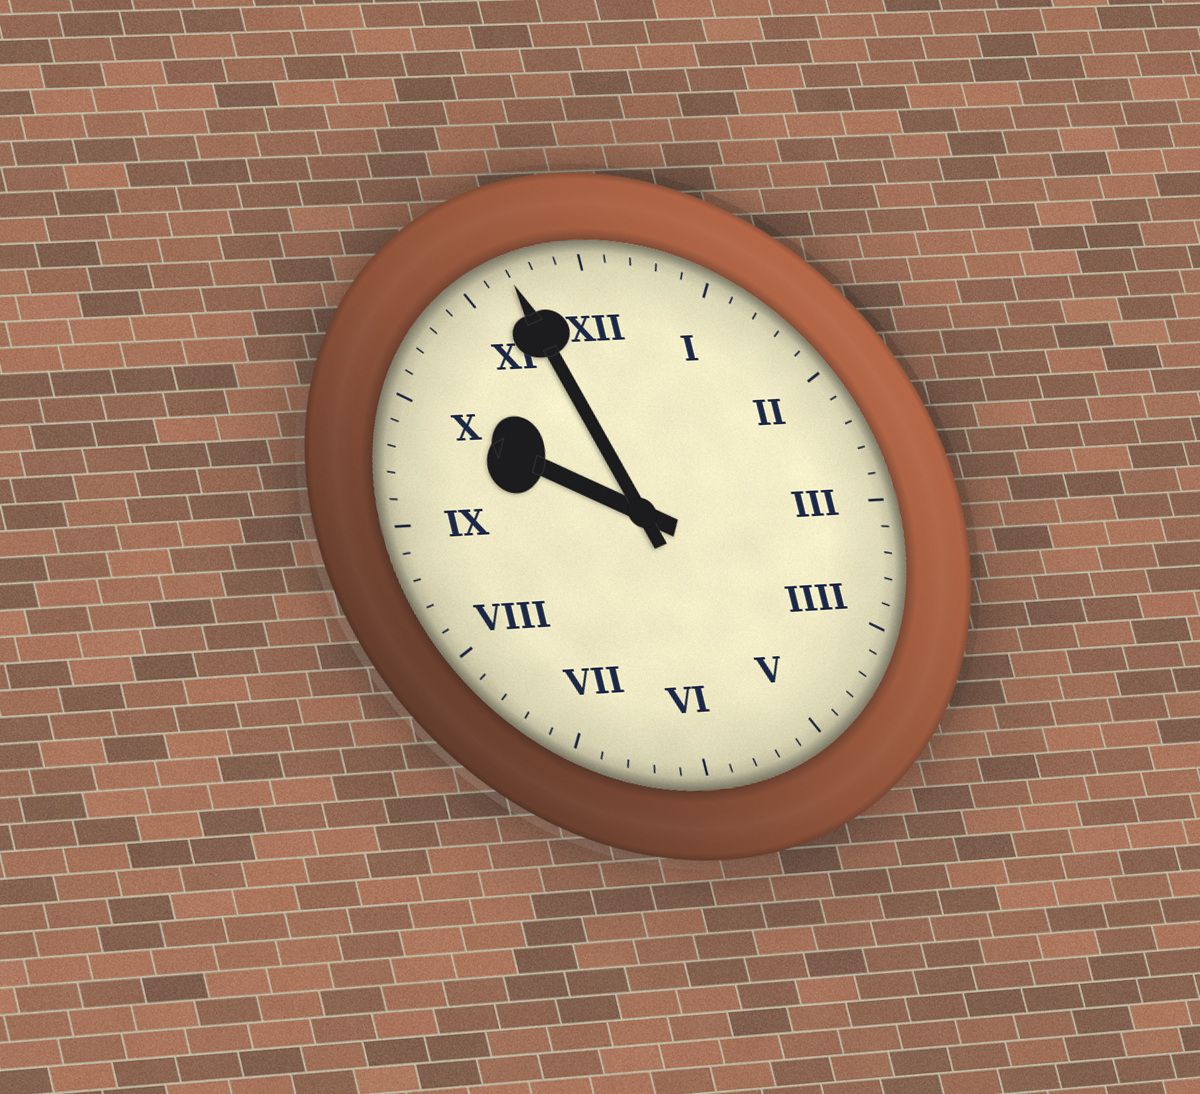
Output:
9.57
